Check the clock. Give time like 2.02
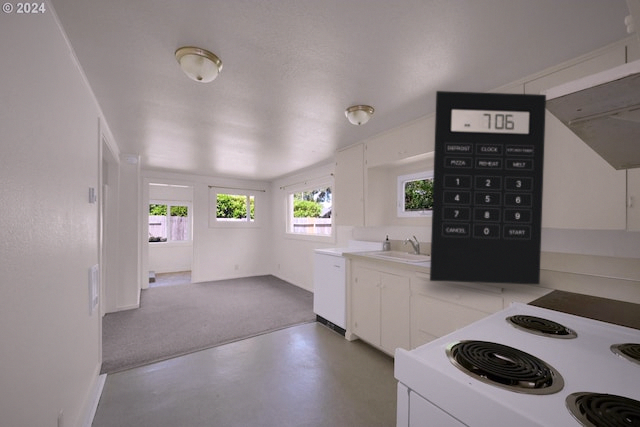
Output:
7.06
